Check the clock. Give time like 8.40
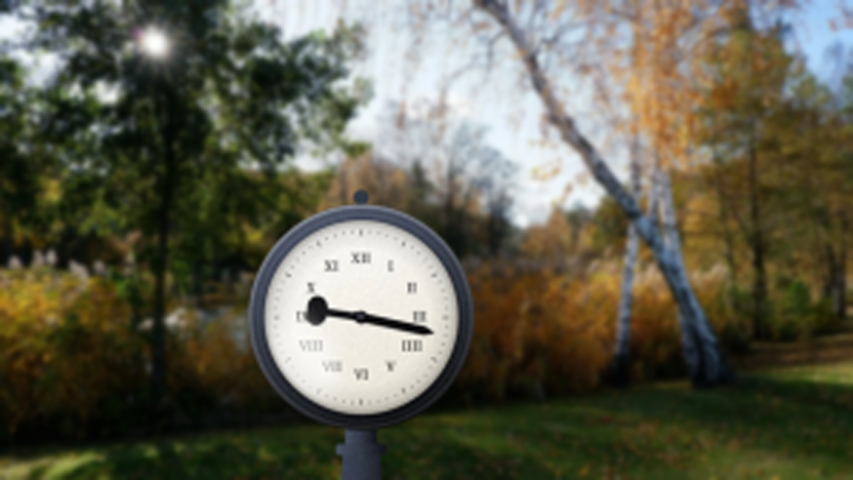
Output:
9.17
